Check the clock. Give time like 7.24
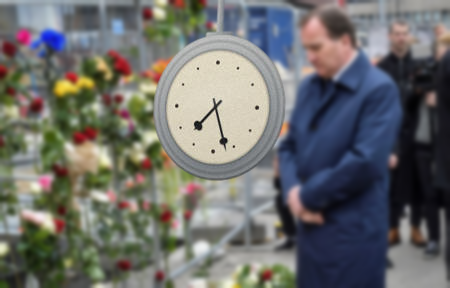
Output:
7.27
